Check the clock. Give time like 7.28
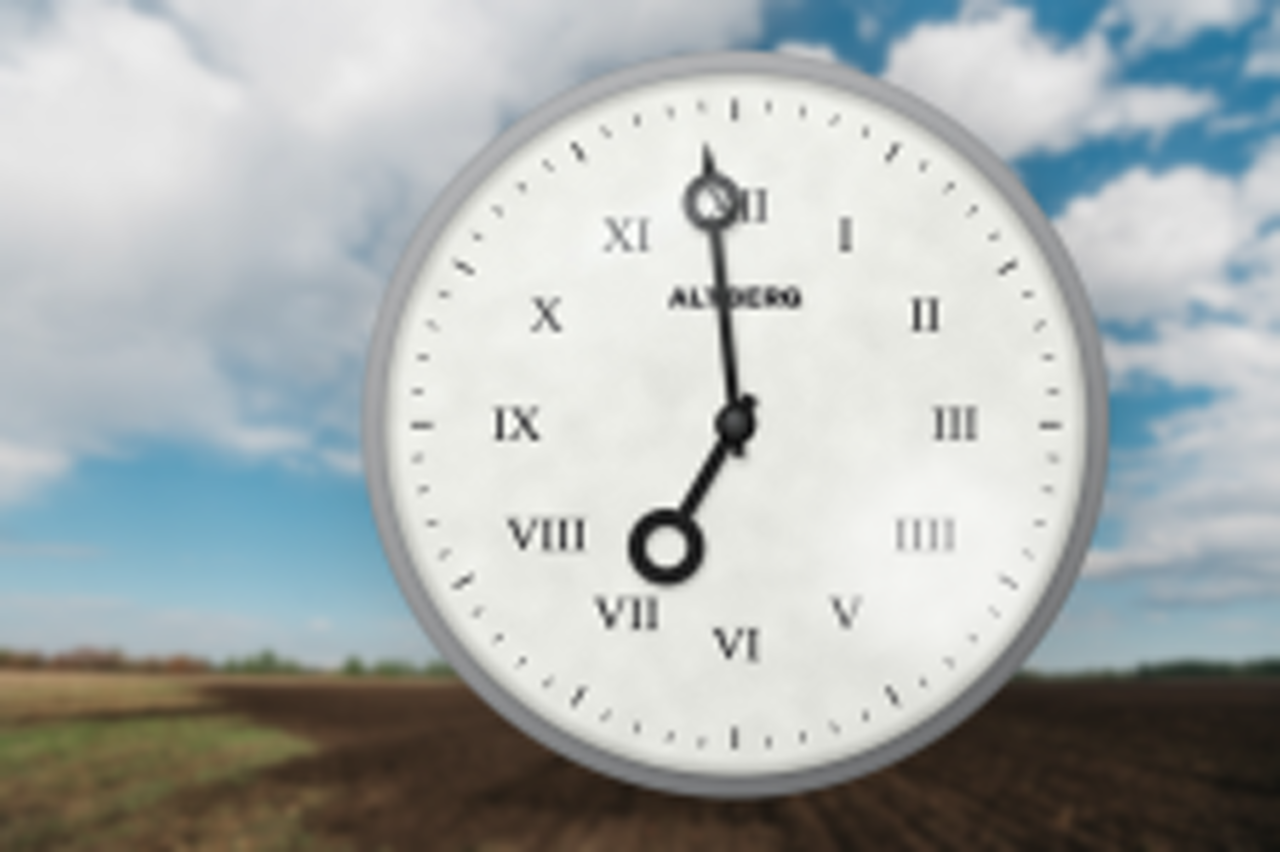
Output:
6.59
